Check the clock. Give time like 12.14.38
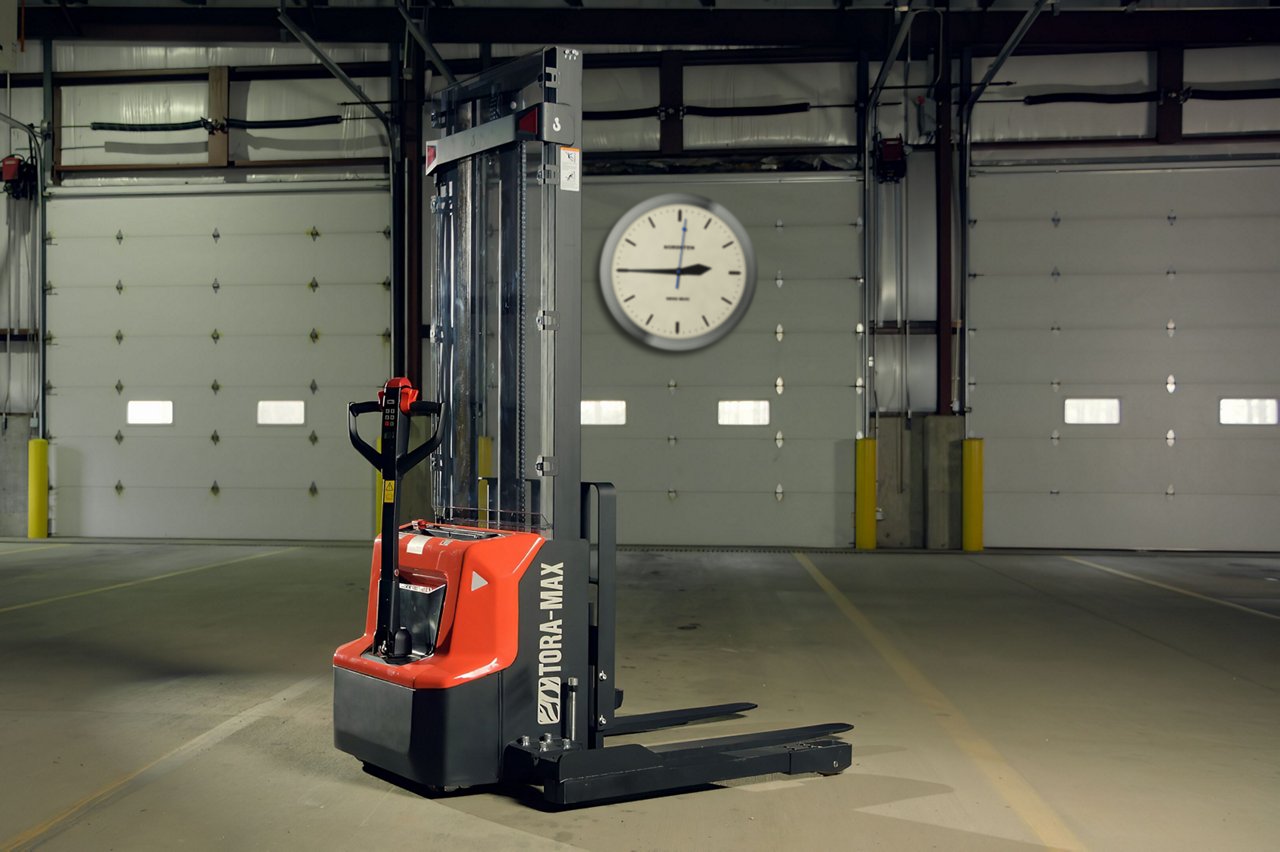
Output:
2.45.01
